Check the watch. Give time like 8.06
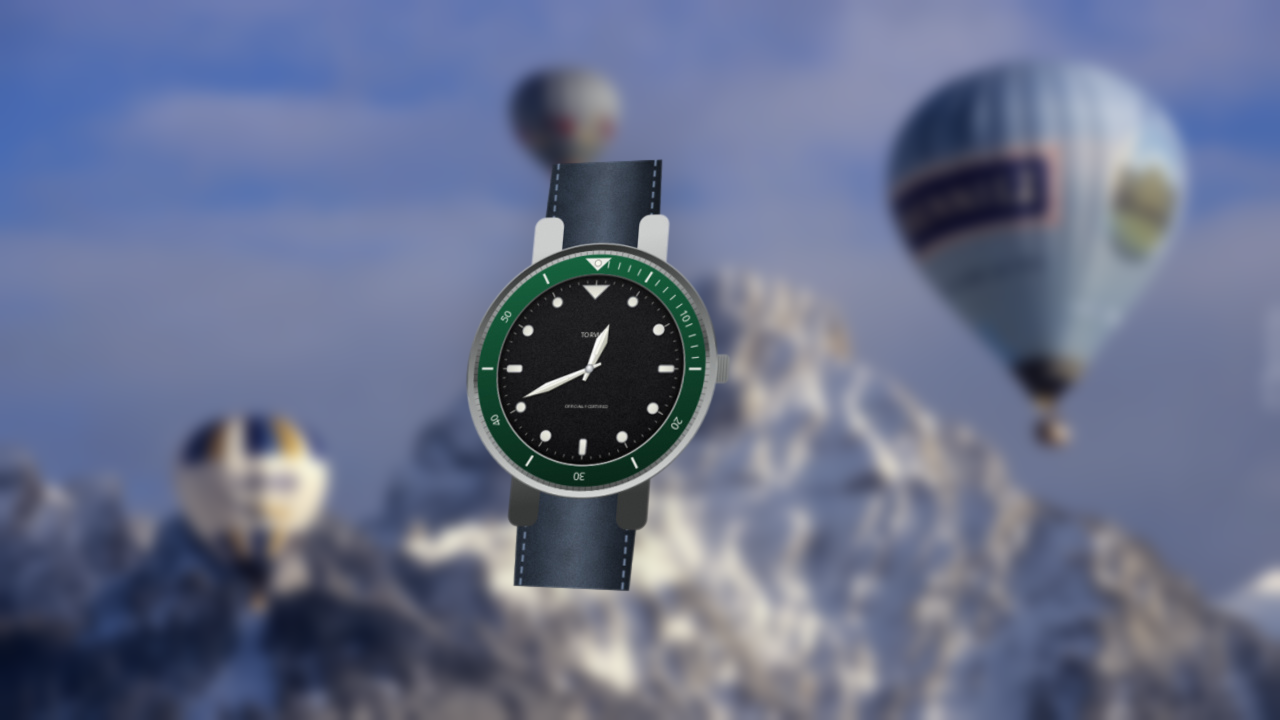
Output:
12.41
